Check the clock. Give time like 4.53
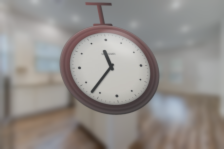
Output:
11.37
